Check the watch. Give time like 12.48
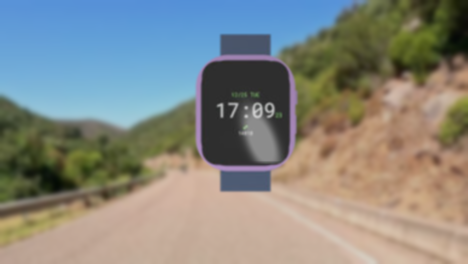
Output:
17.09
